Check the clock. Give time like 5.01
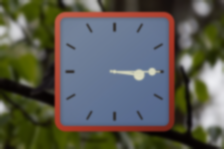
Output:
3.15
